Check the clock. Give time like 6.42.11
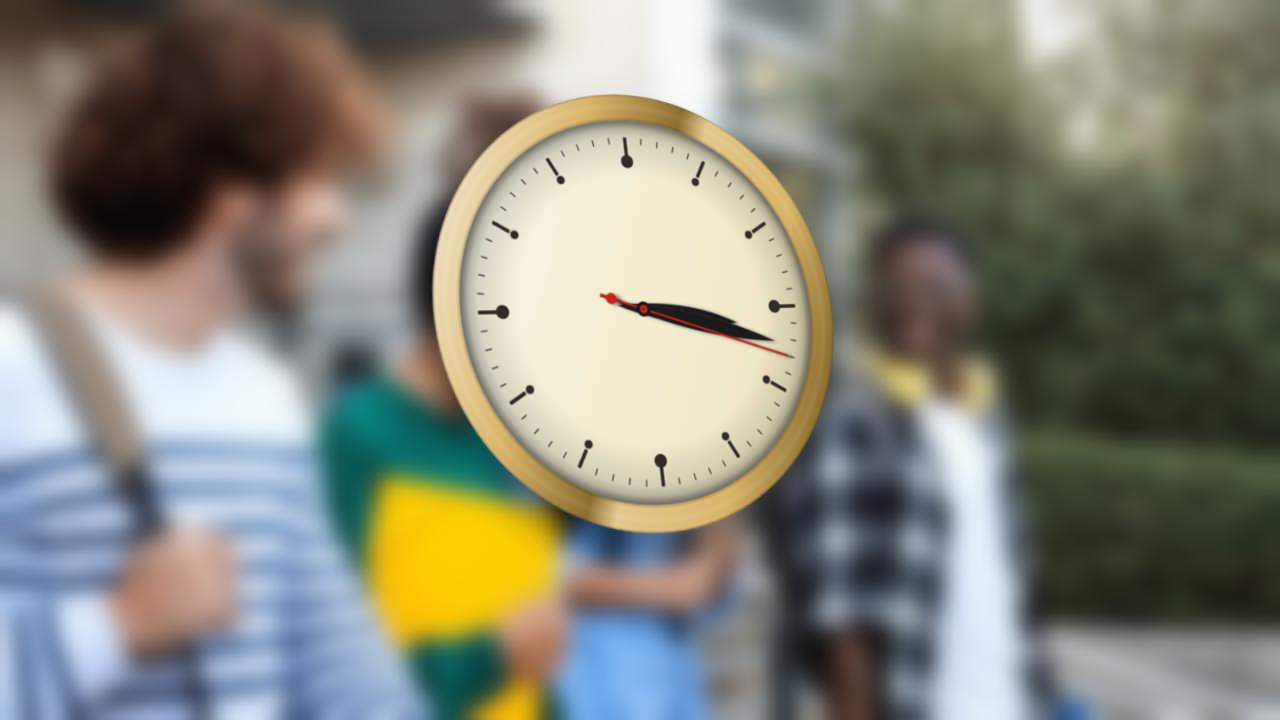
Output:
3.17.18
